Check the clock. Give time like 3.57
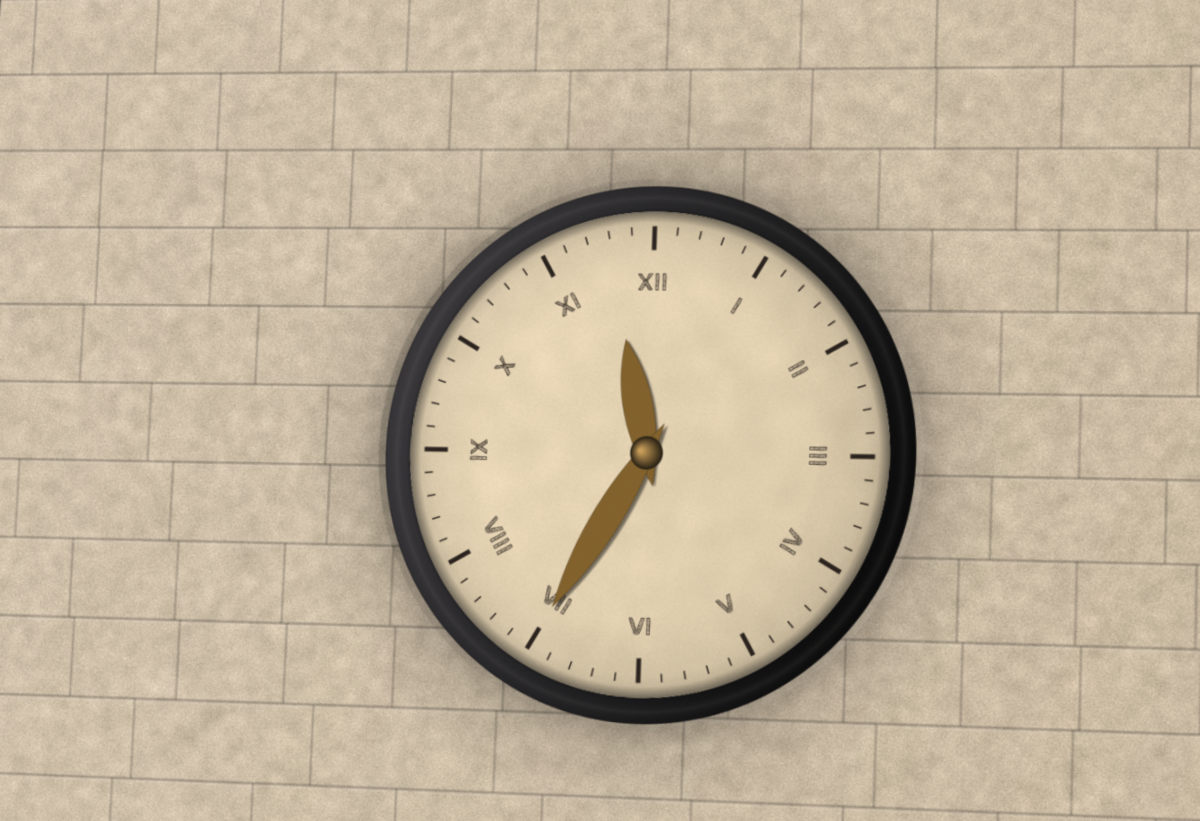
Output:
11.35
